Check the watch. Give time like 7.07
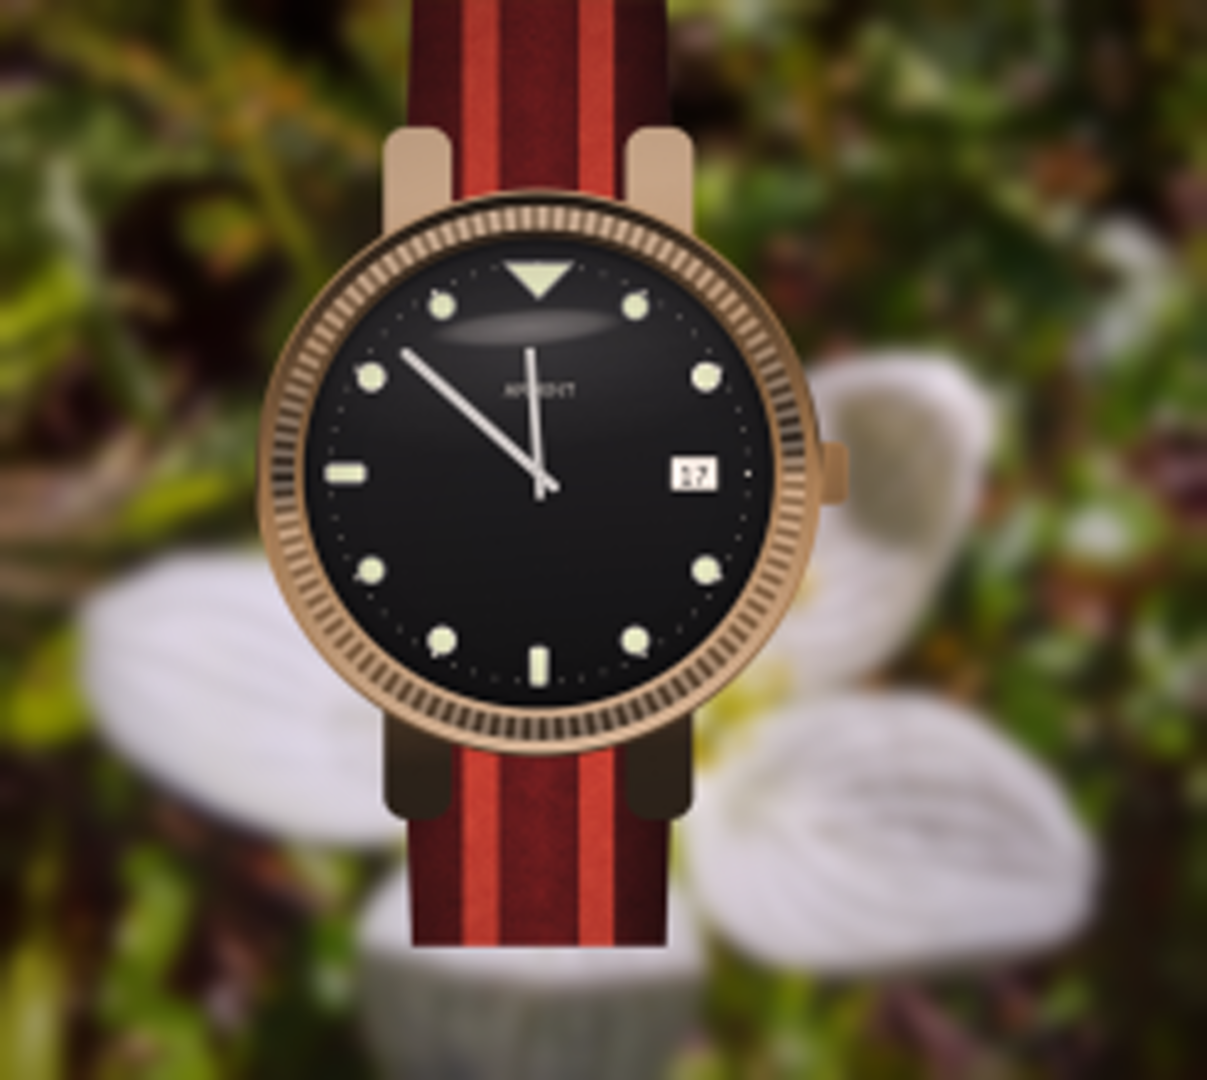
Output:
11.52
